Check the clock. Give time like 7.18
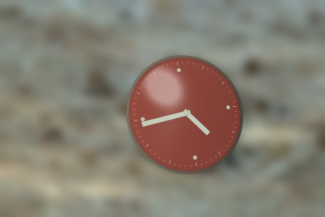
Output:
4.44
